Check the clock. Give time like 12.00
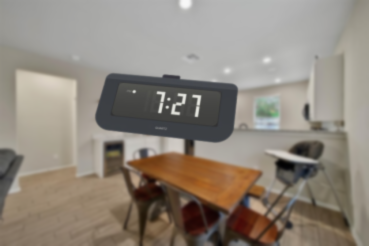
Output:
7.27
